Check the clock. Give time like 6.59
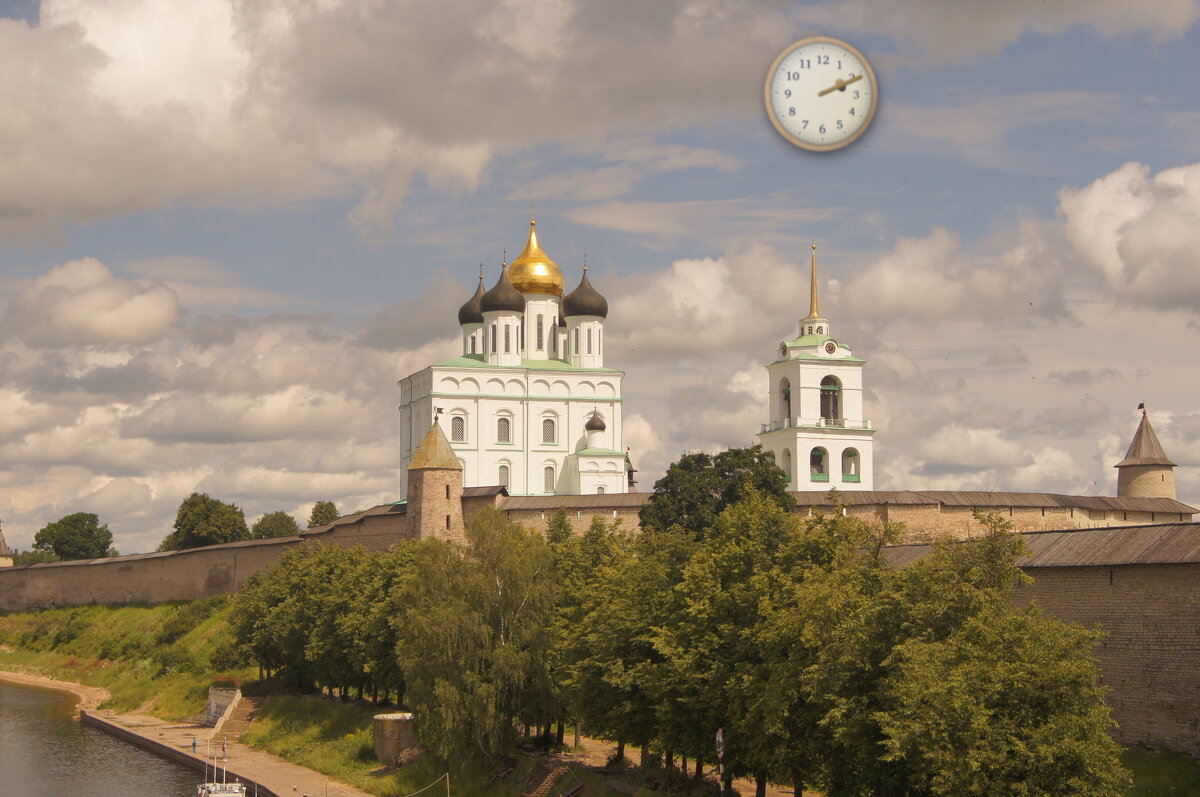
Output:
2.11
